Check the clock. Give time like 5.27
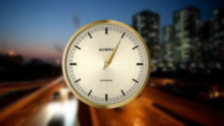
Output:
1.05
